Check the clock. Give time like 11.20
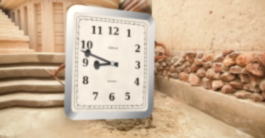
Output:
8.48
